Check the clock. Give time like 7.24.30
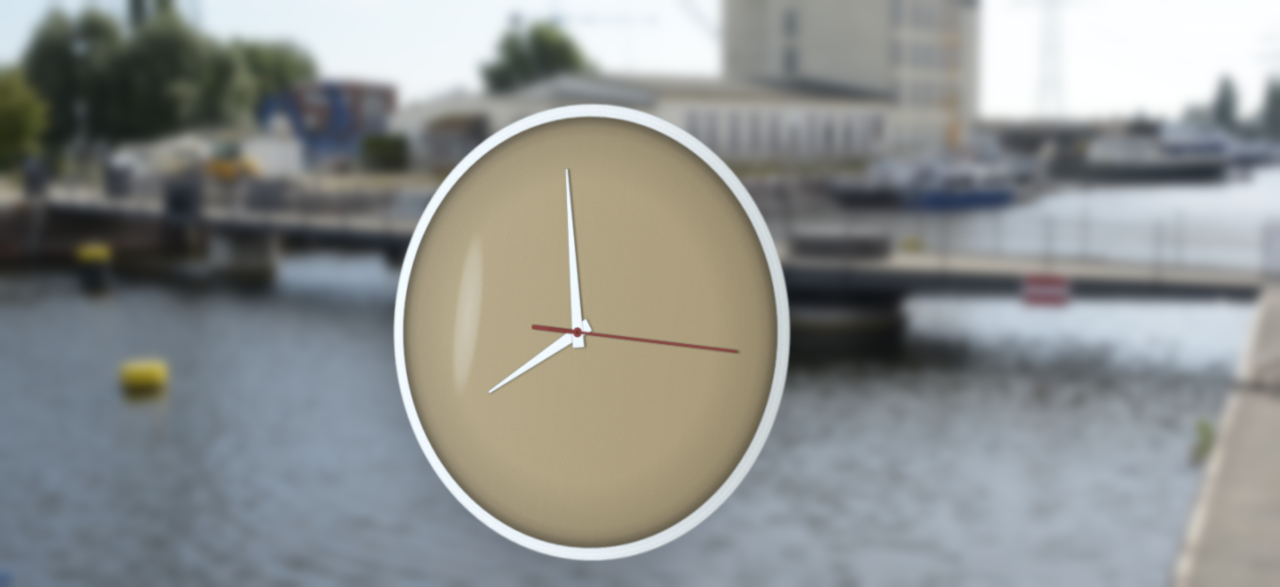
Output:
7.59.16
